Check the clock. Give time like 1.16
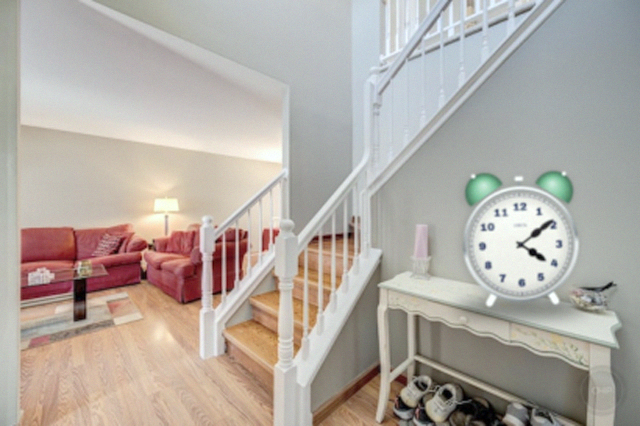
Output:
4.09
